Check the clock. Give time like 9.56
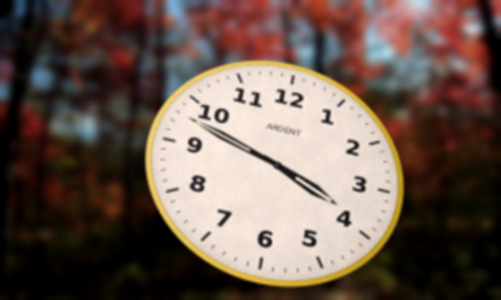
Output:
3.48
